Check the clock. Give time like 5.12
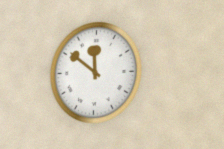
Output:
11.51
